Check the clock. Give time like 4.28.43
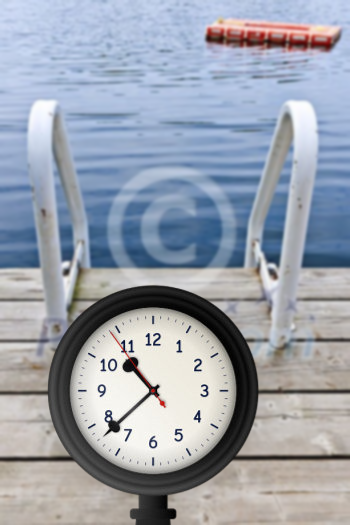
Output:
10.37.54
